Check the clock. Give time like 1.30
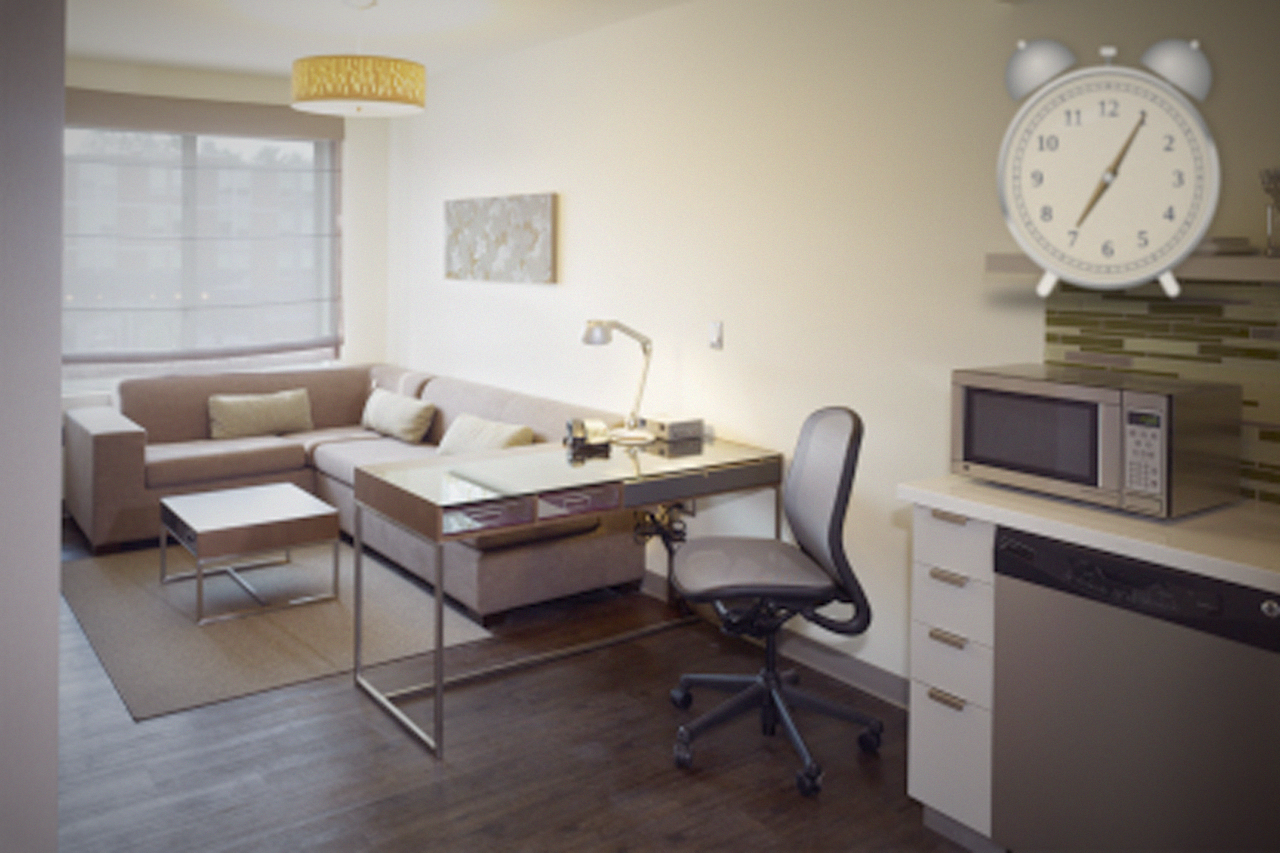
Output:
7.05
